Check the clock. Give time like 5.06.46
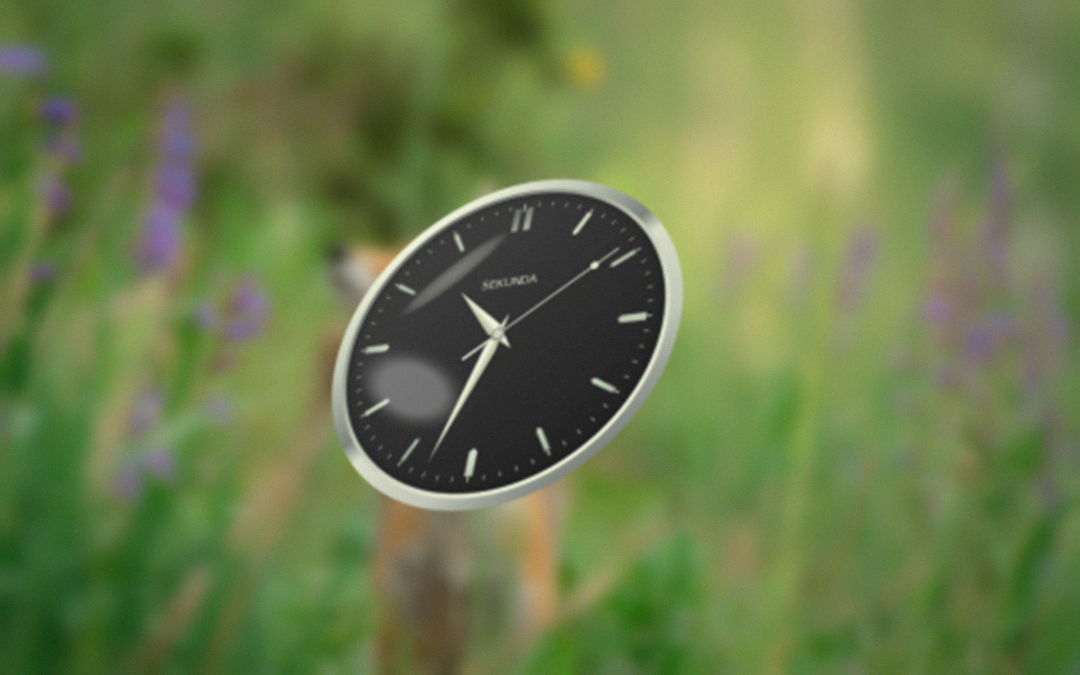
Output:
10.33.09
